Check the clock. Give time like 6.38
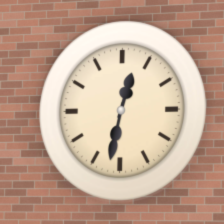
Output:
12.32
